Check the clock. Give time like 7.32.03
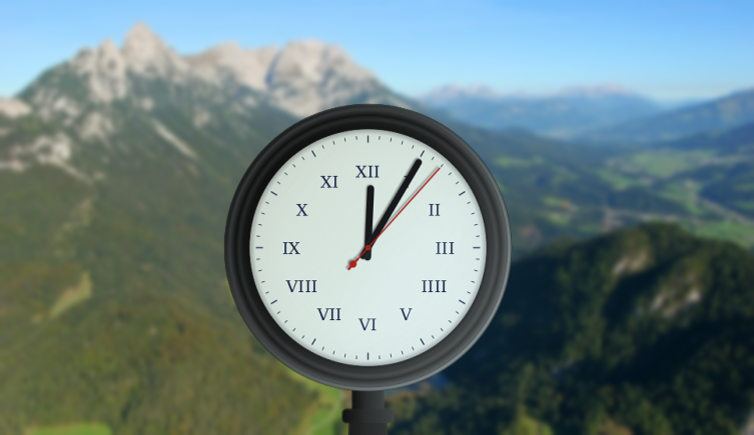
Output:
12.05.07
